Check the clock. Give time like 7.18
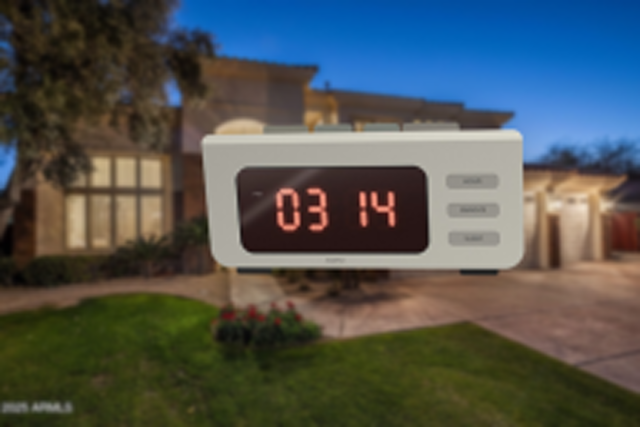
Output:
3.14
